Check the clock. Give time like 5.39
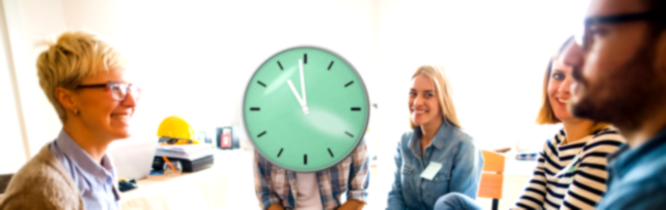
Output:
10.59
